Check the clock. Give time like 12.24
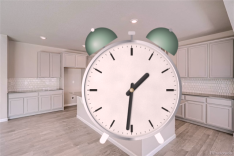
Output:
1.31
